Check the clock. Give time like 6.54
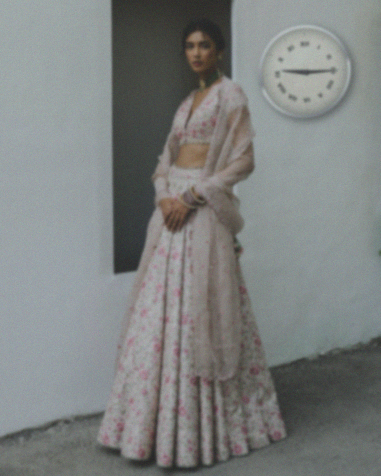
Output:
9.15
